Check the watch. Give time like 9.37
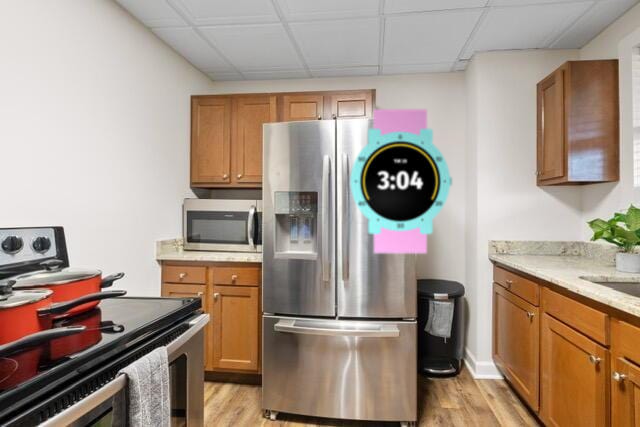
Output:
3.04
